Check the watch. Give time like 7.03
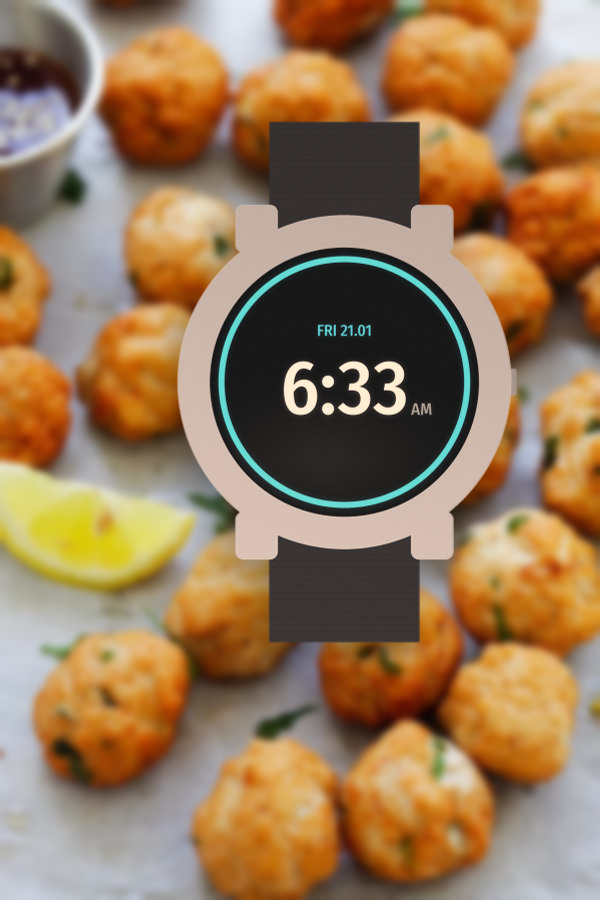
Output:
6.33
